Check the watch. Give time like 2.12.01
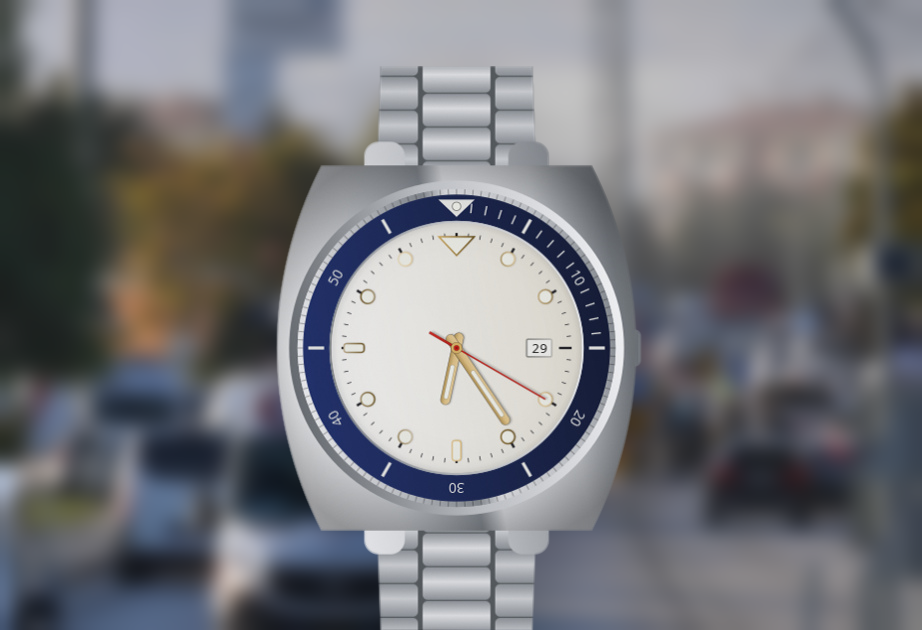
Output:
6.24.20
